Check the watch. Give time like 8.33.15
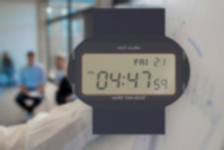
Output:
4.47.59
